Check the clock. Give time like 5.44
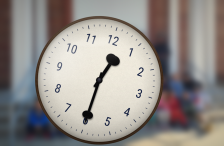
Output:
12.30
